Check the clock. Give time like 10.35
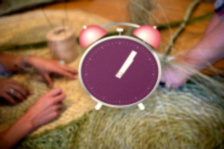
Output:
1.05
